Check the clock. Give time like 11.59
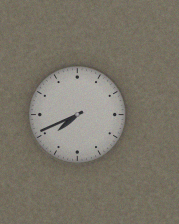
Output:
7.41
